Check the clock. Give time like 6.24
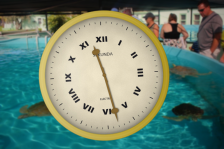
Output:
11.28
